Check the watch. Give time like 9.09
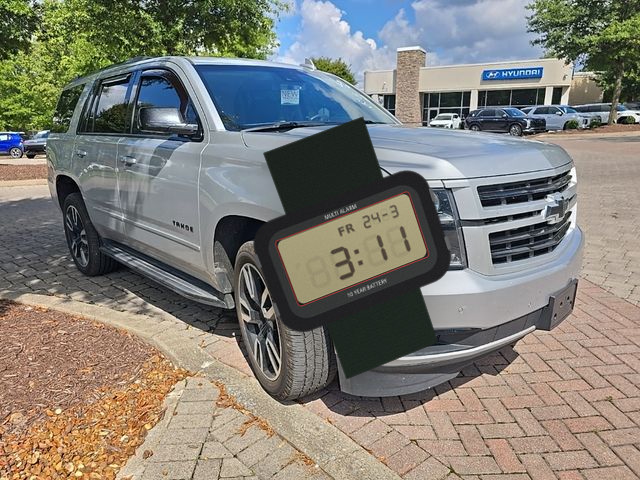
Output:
3.11
